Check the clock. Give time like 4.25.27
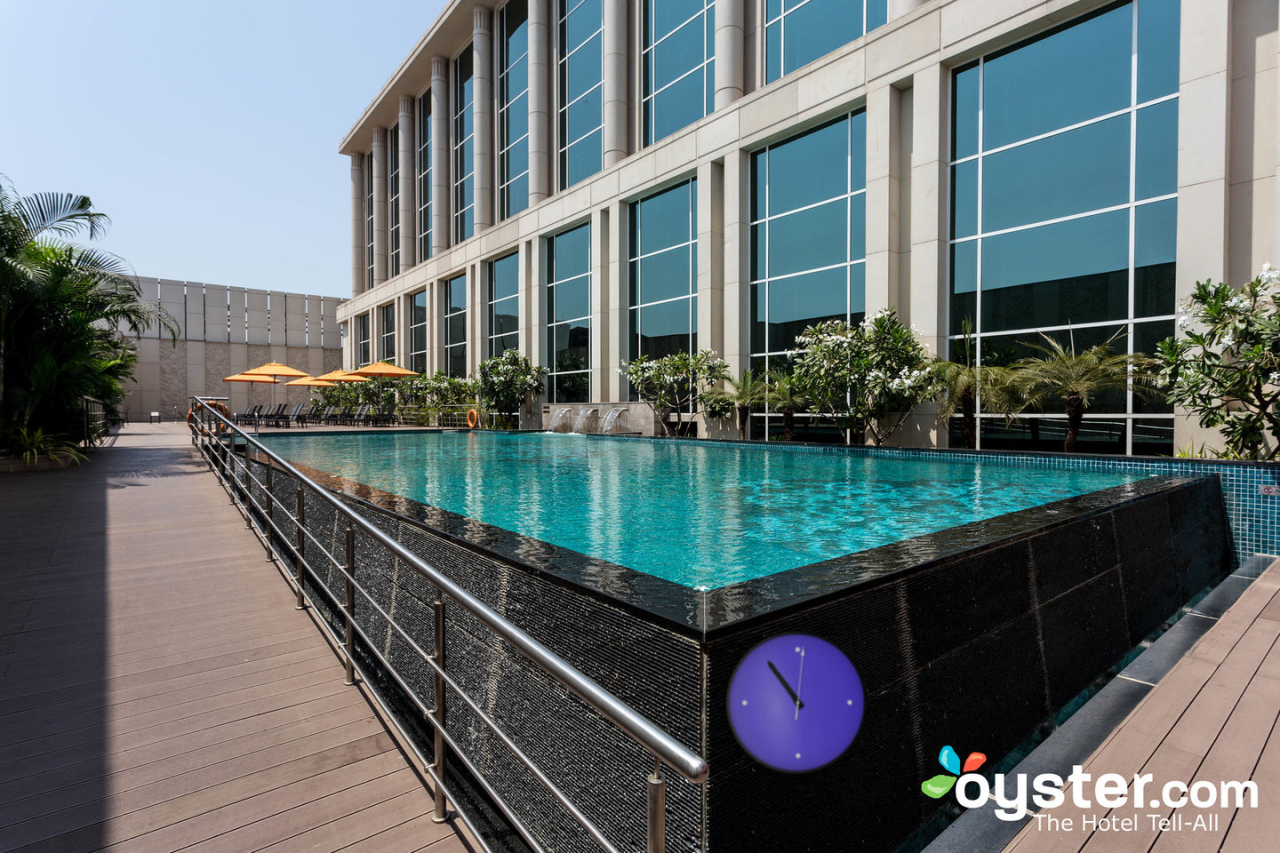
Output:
10.54.01
